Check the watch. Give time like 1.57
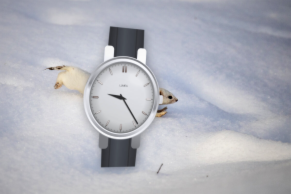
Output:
9.24
